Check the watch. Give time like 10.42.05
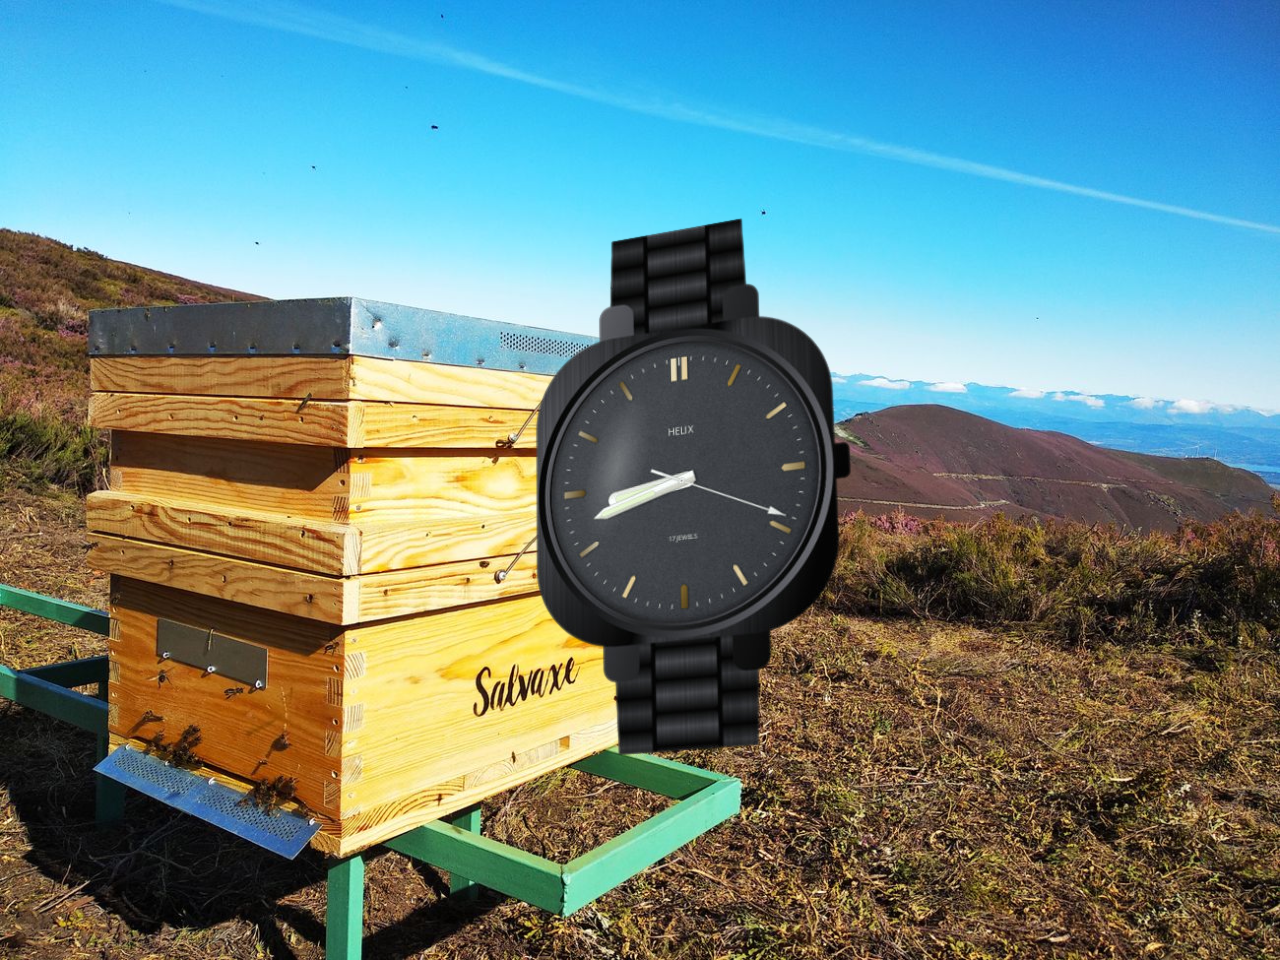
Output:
8.42.19
